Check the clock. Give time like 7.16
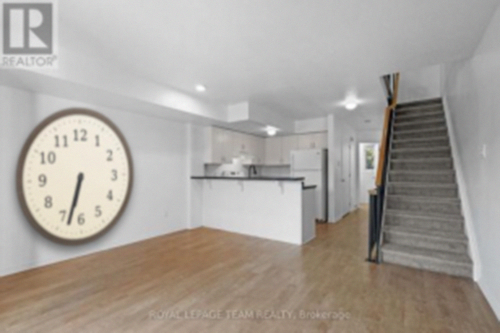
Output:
6.33
